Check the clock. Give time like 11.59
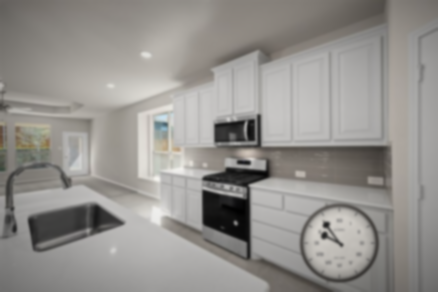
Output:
9.54
